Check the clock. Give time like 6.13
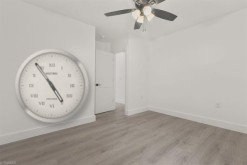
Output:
4.54
